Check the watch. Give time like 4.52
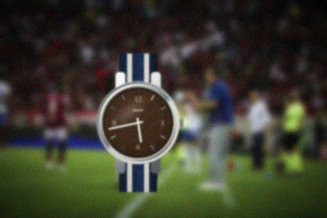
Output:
5.43
